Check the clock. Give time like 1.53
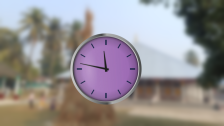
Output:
11.47
